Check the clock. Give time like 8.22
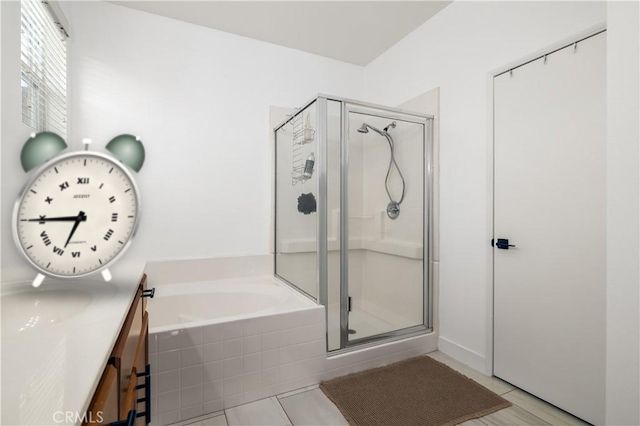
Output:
6.45
